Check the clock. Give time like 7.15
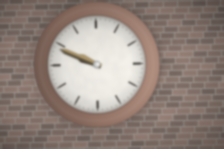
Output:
9.49
